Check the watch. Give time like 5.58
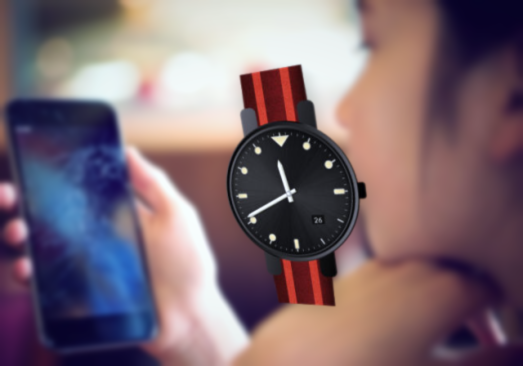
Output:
11.41
